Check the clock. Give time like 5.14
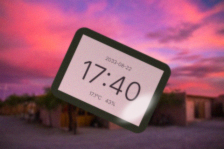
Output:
17.40
